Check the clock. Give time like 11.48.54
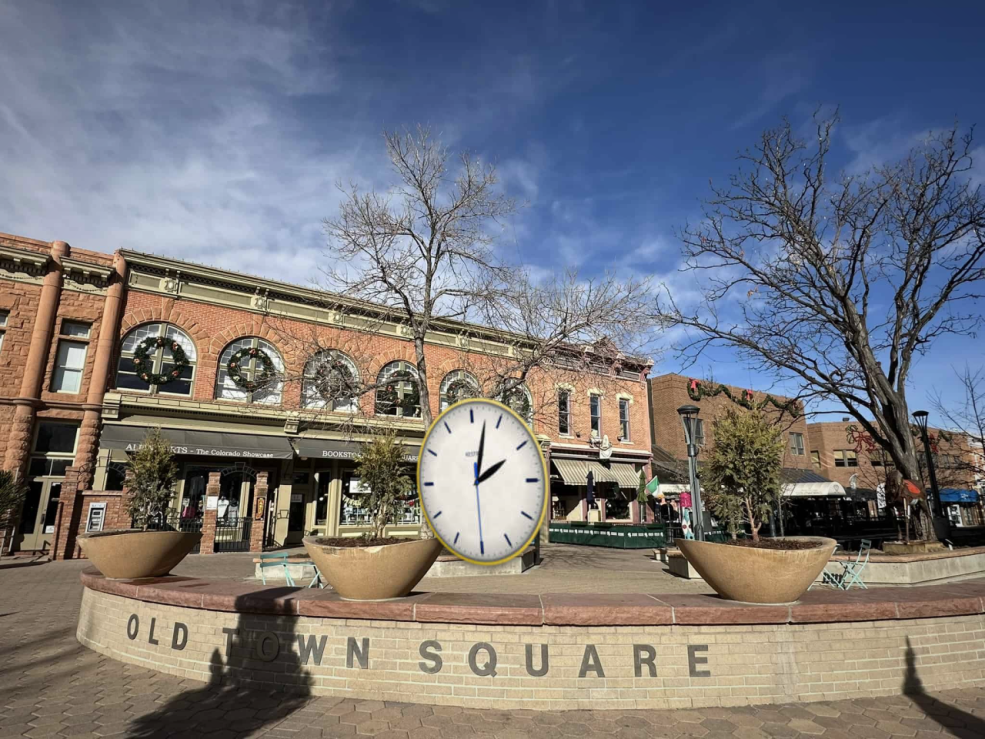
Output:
2.02.30
